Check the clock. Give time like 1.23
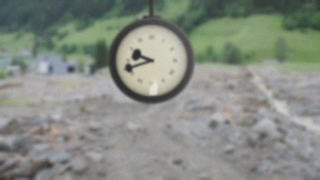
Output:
9.42
